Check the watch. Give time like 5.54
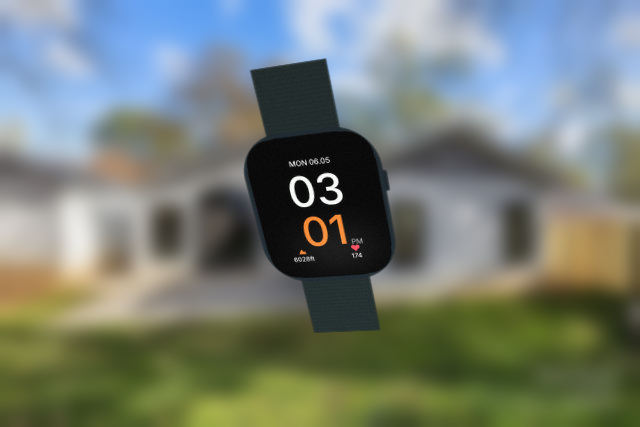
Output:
3.01
